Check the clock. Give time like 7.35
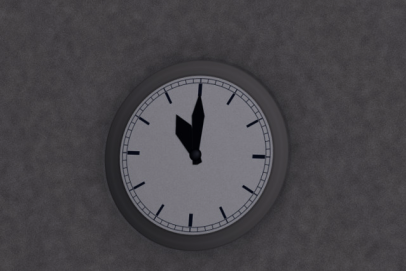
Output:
11.00
